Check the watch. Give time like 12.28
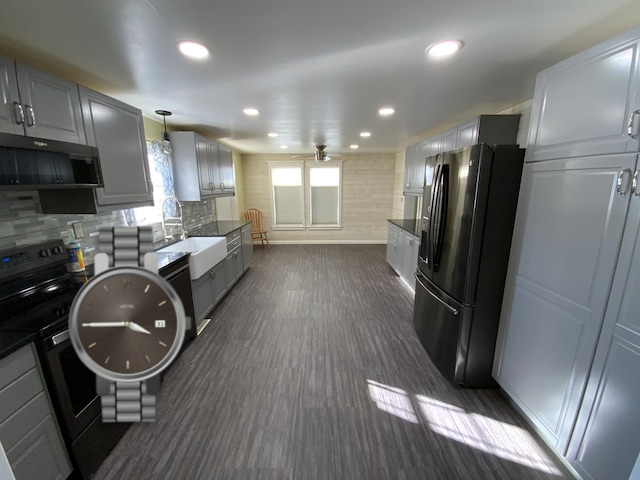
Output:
3.45
